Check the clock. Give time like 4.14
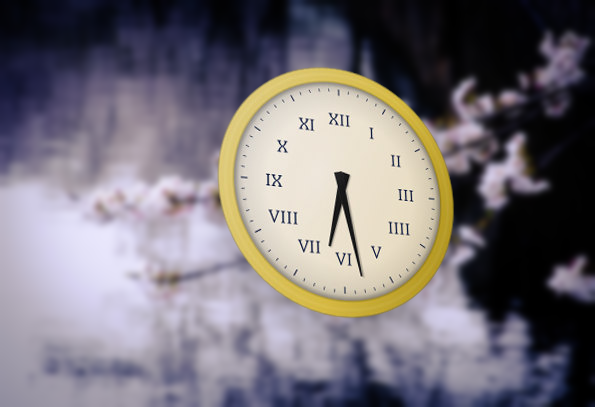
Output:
6.28
